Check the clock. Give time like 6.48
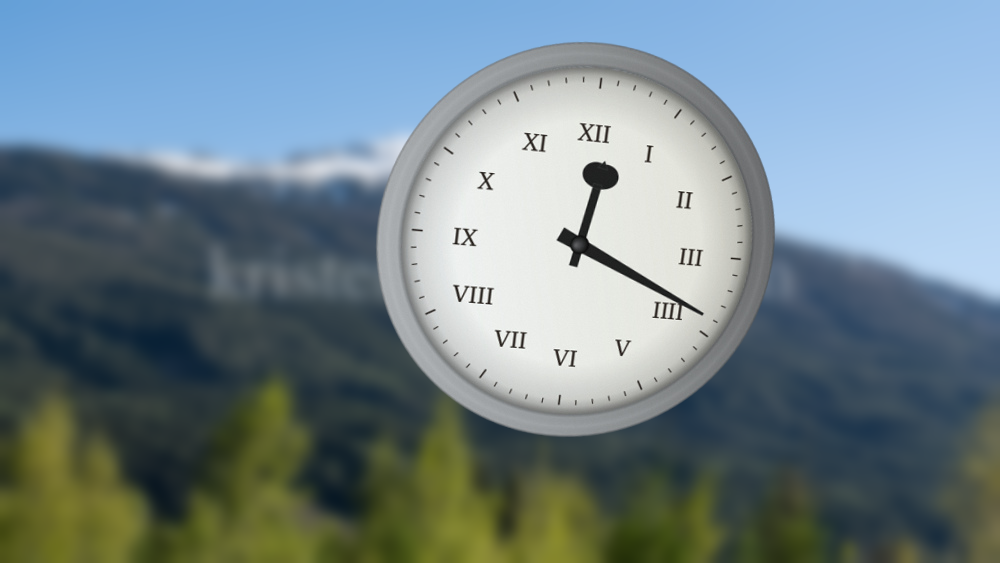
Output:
12.19
